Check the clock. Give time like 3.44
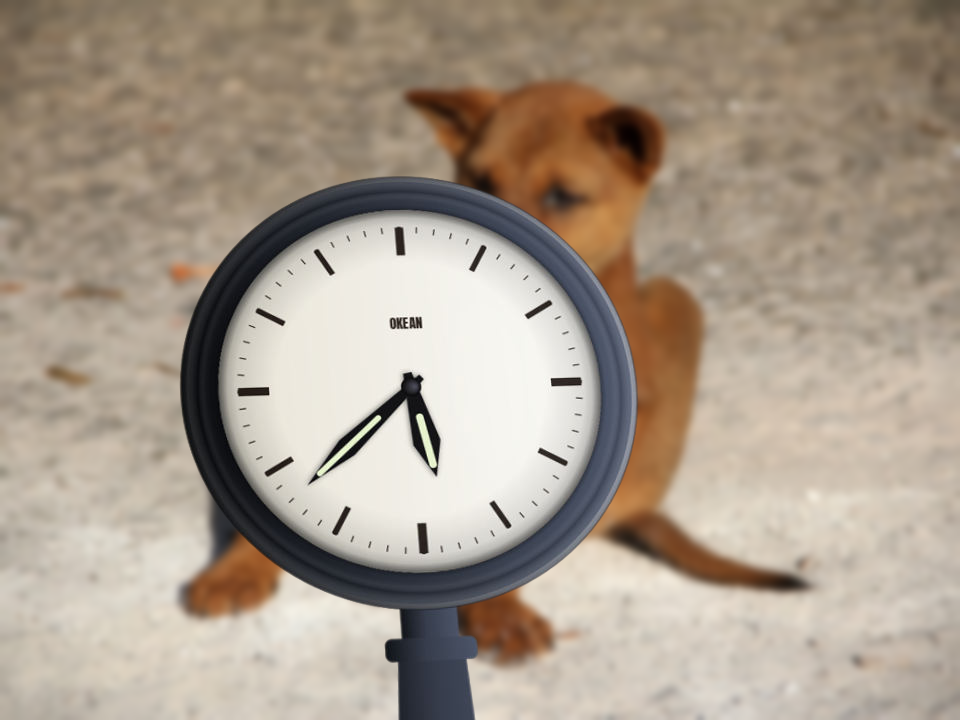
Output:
5.38
